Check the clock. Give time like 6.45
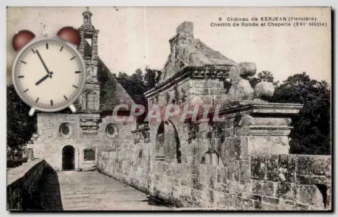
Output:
7.56
